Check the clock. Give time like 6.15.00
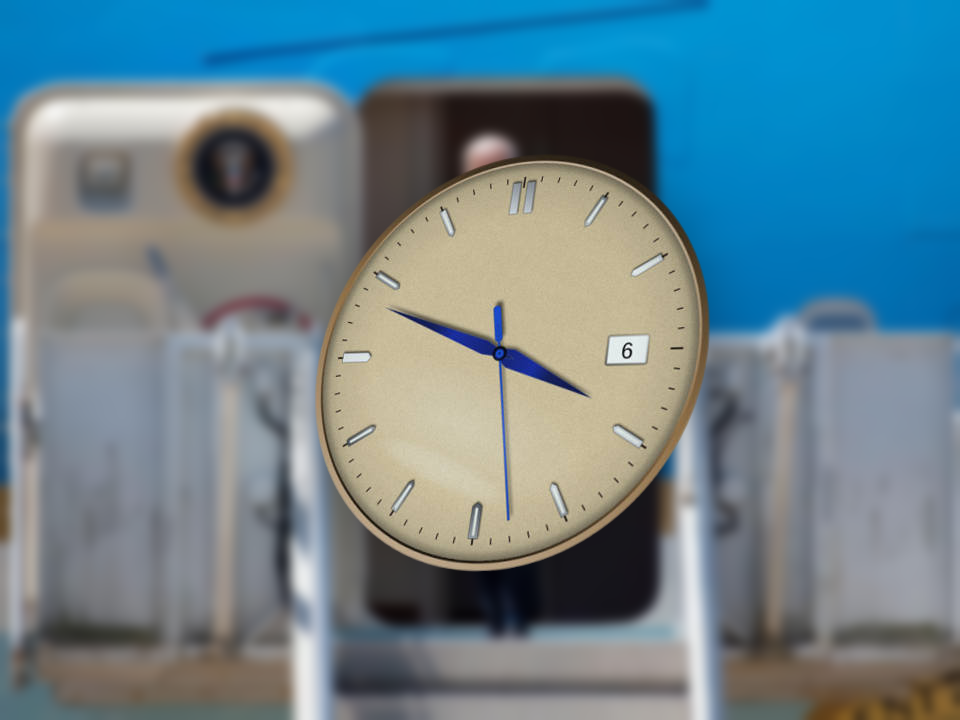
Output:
3.48.28
